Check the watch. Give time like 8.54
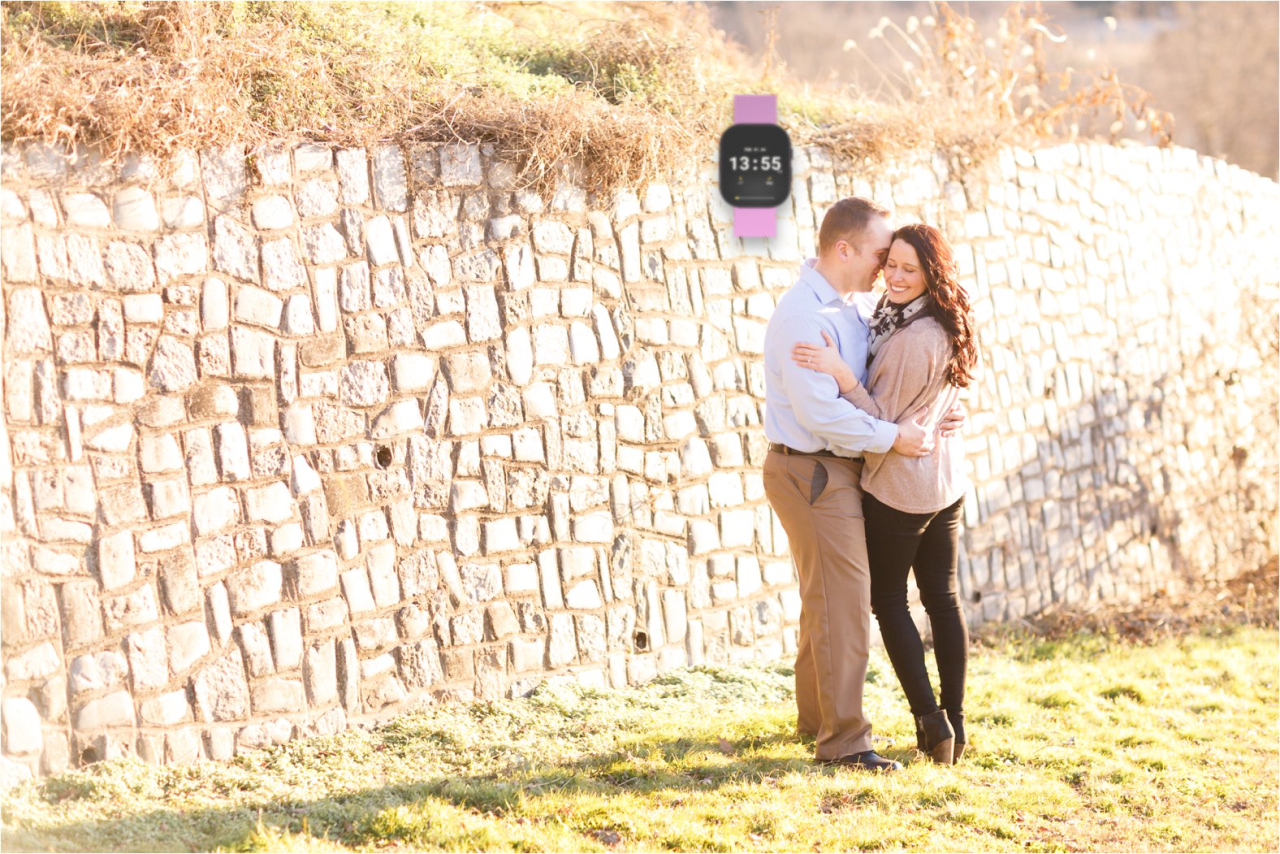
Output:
13.55
